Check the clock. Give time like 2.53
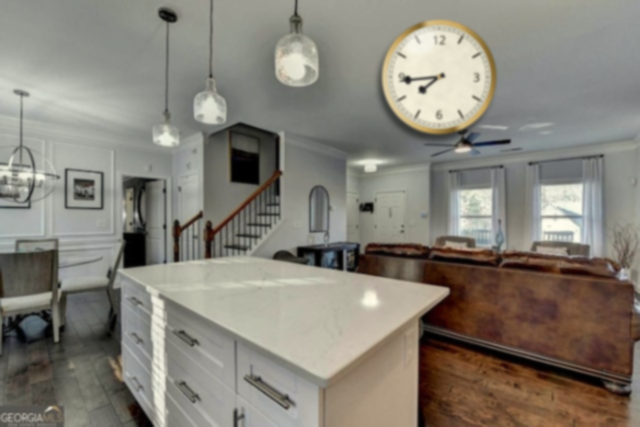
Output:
7.44
